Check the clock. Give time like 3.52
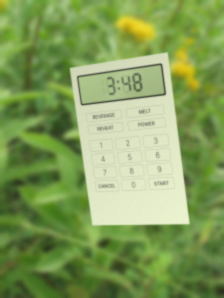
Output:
3.48
